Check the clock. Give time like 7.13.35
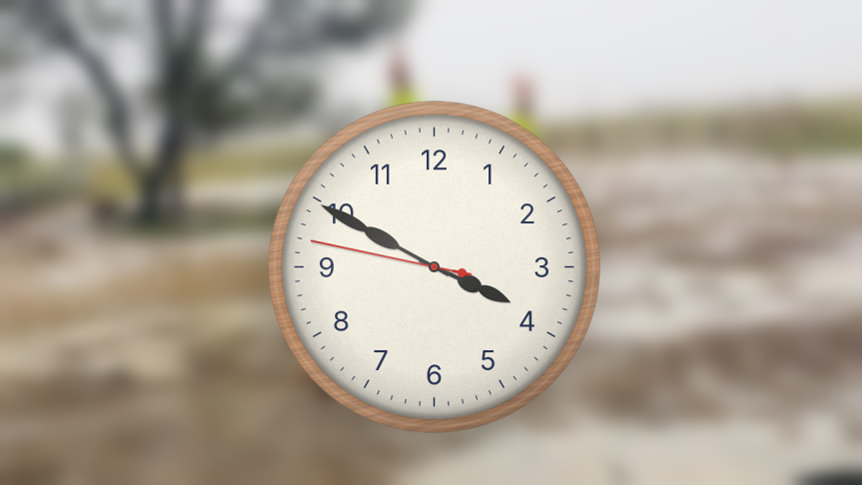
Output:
3.49.47
